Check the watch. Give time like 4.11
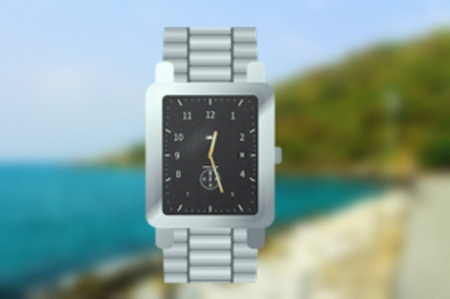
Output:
12.27
